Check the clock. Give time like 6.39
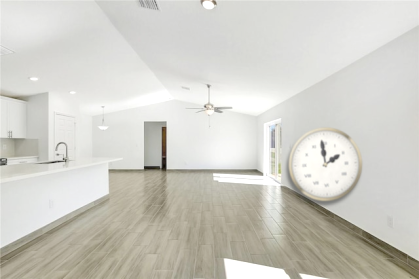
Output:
1.59
